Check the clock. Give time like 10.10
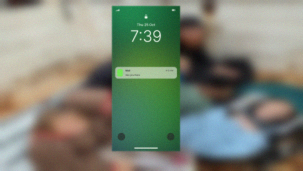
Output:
7.39
